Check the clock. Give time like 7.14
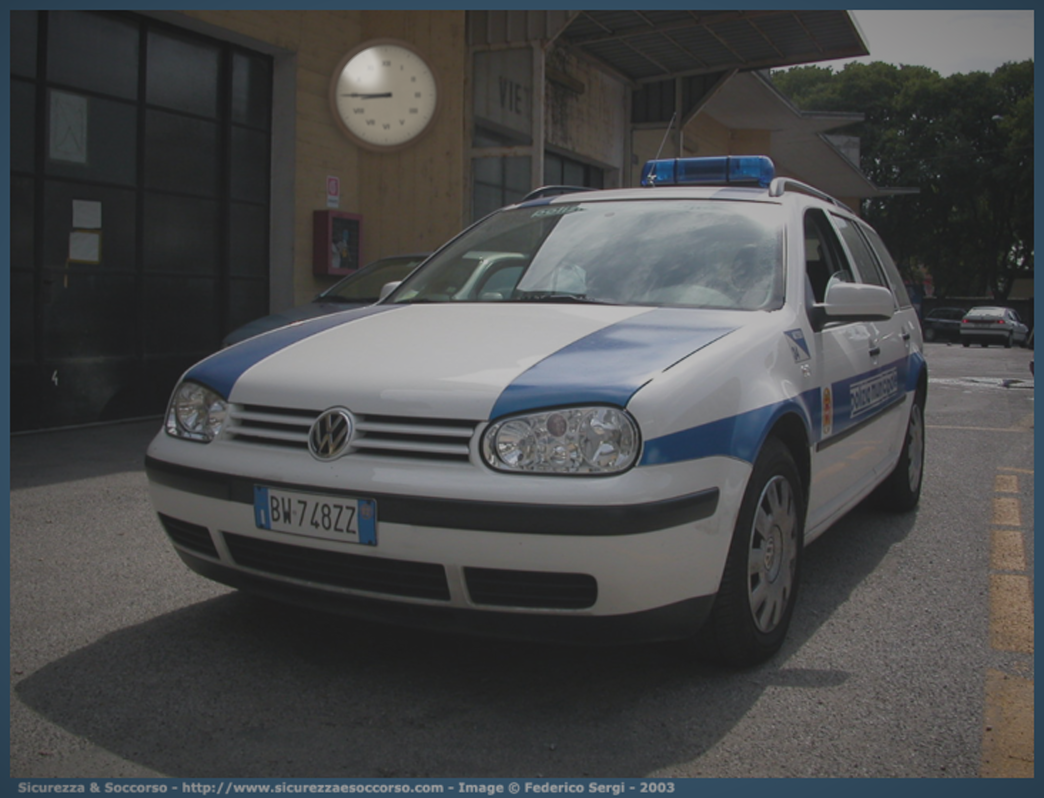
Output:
8.45
